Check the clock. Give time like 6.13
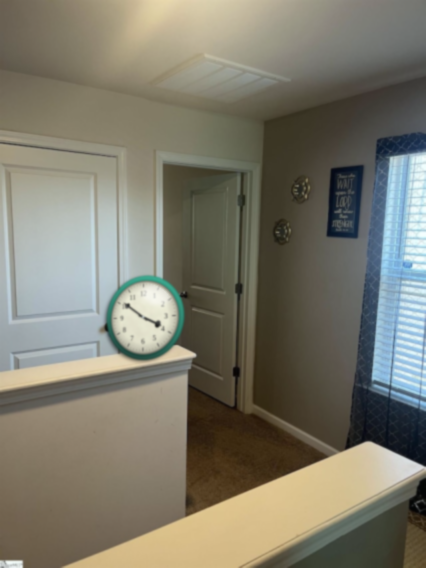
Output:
3.51
